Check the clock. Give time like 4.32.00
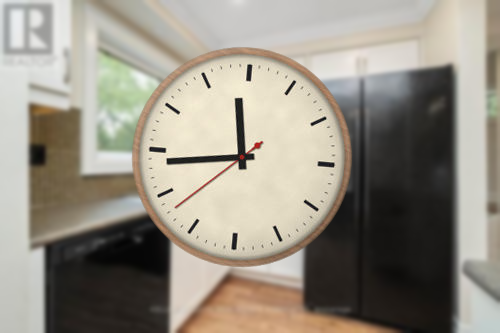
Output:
11.43.38
